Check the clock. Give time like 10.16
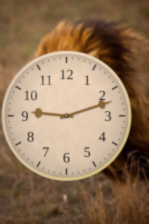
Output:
9.12
